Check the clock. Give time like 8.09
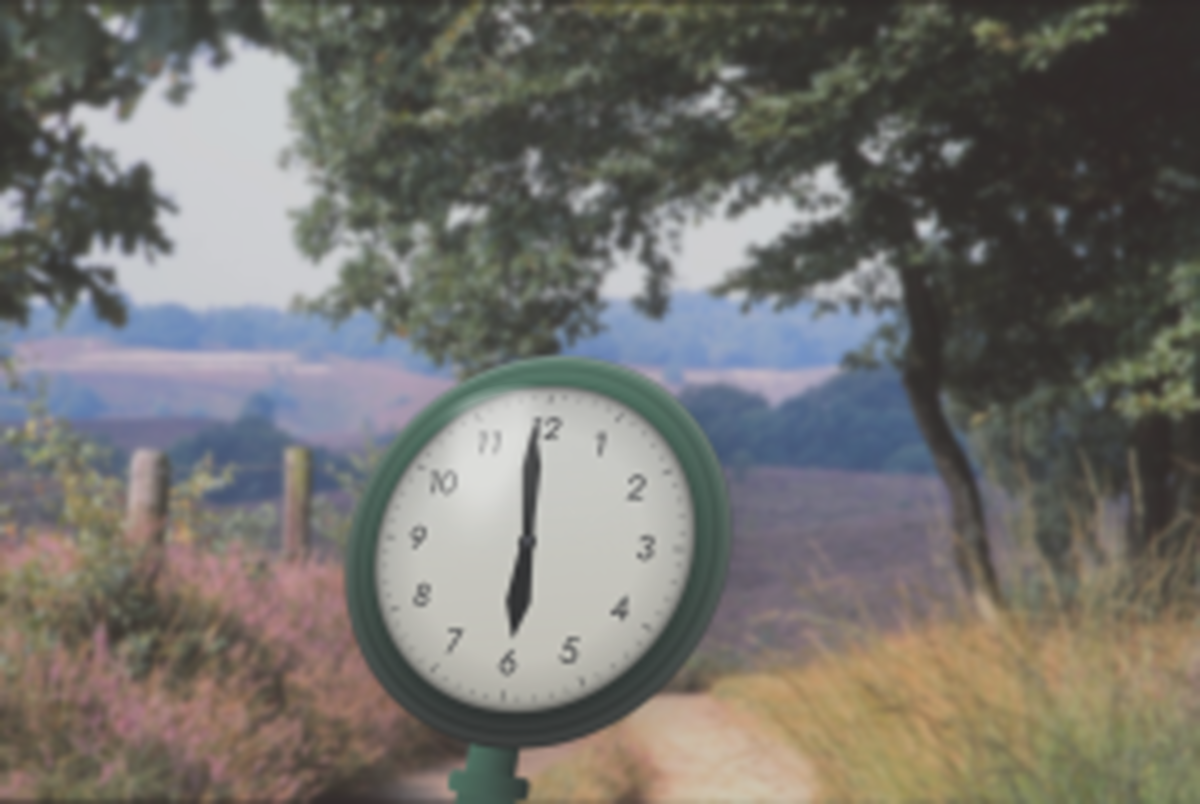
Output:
5.59
